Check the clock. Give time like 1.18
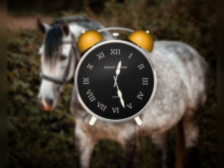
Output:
12.27
